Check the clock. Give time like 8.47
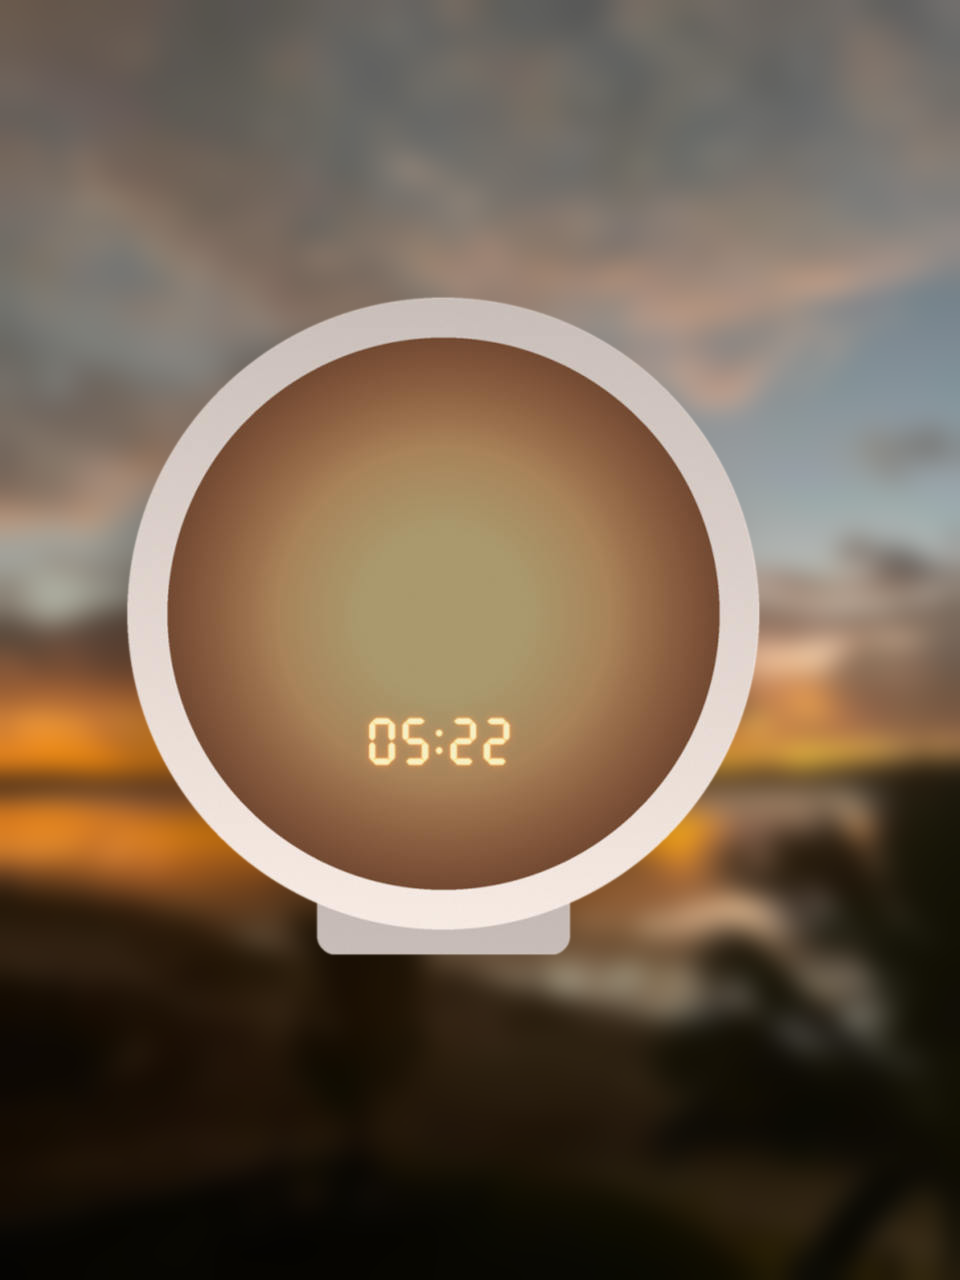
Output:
5.22
